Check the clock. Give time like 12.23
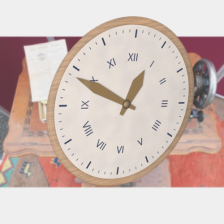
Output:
12.49
